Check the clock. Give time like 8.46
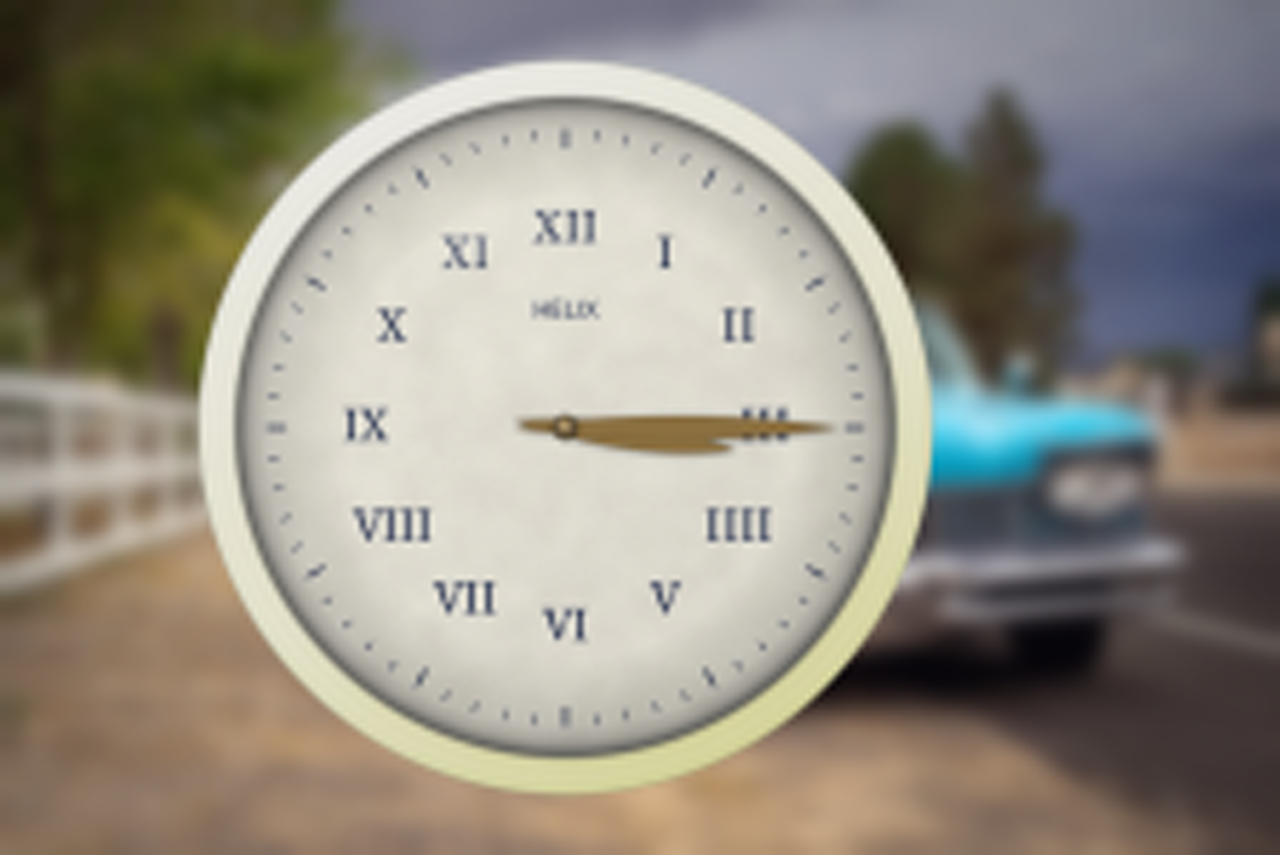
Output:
3.15
